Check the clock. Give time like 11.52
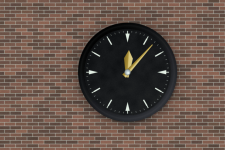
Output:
12.07
